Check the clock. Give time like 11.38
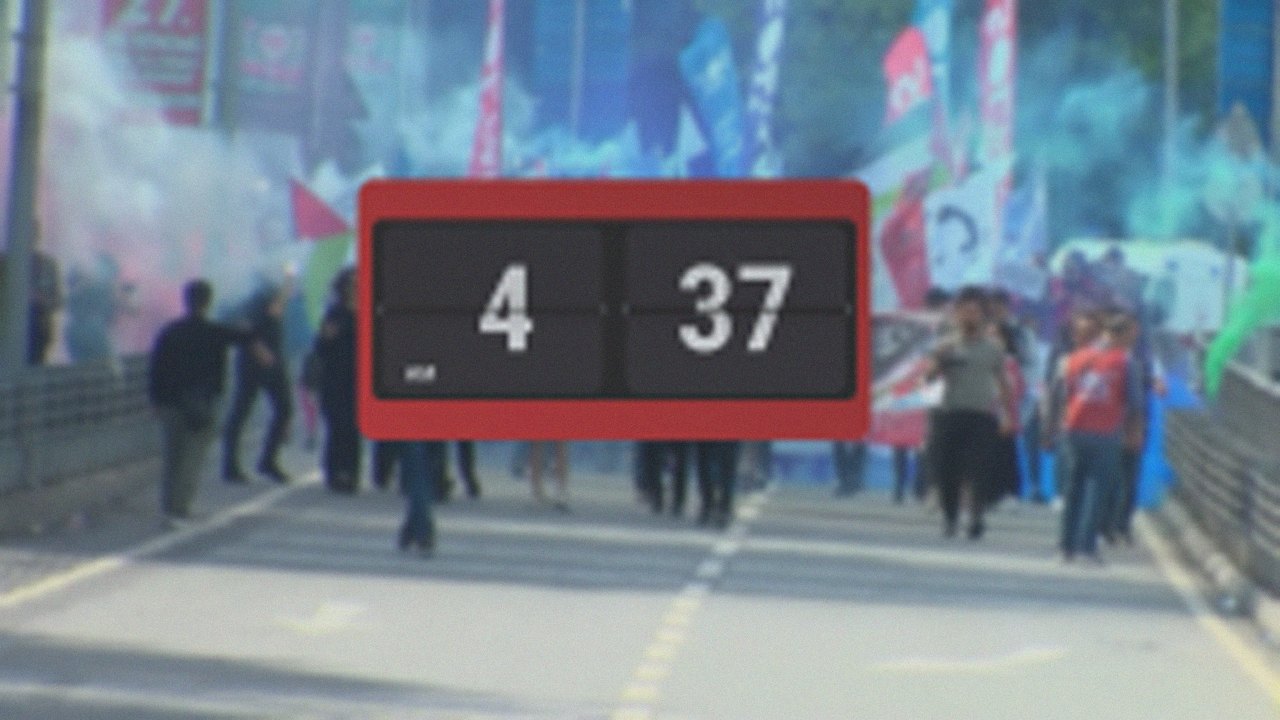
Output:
4.37
